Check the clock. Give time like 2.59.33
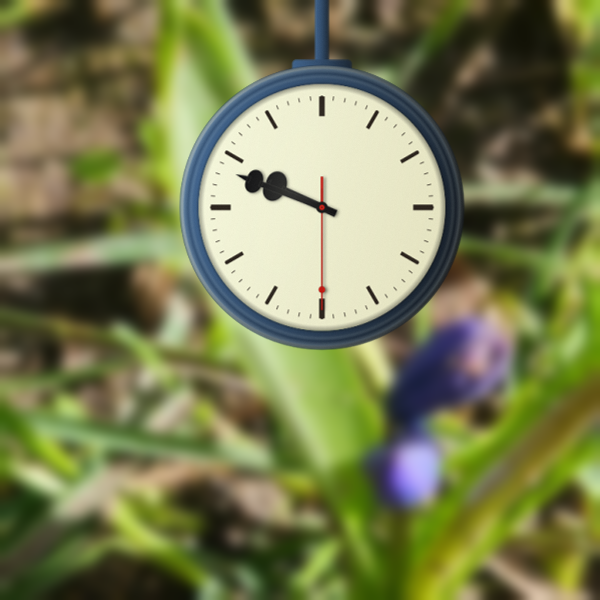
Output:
9.48.30
